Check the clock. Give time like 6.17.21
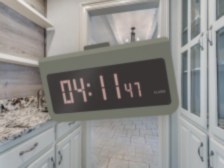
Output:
4.11.47
